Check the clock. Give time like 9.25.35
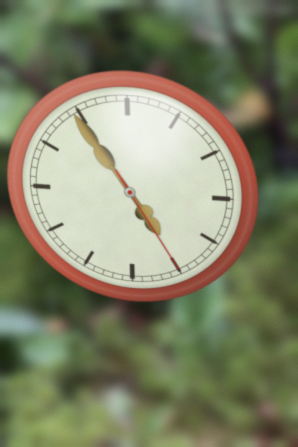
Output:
4.54.25
